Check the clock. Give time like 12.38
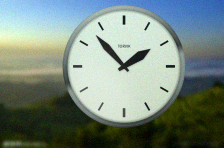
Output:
1.53
